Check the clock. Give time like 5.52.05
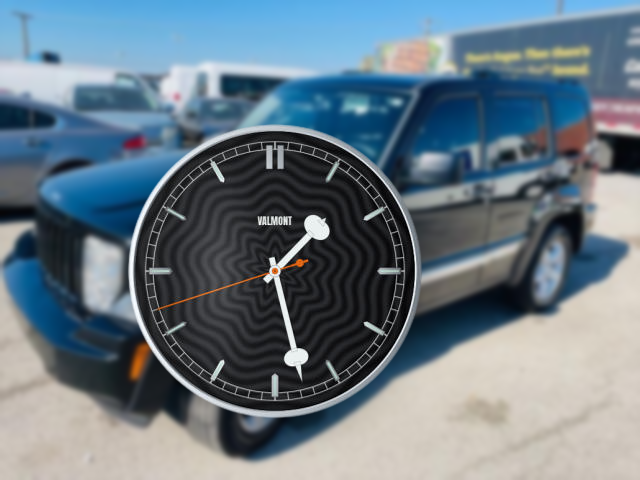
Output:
1.27.42
